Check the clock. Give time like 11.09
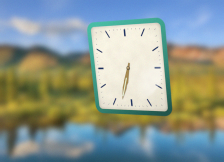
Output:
6.33
